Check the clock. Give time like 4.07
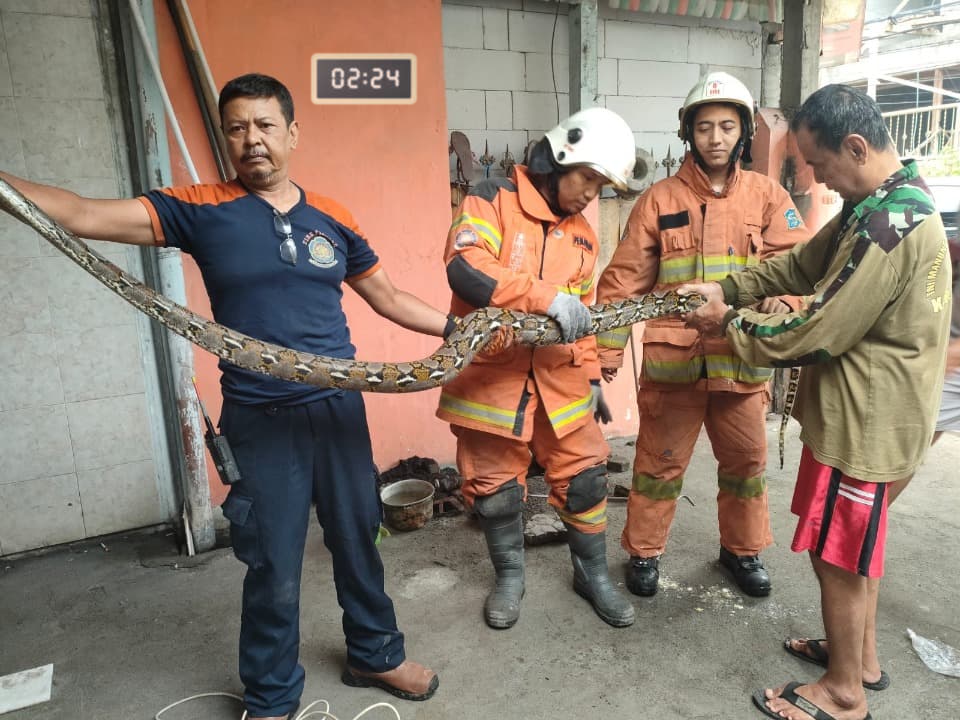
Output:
2.24
